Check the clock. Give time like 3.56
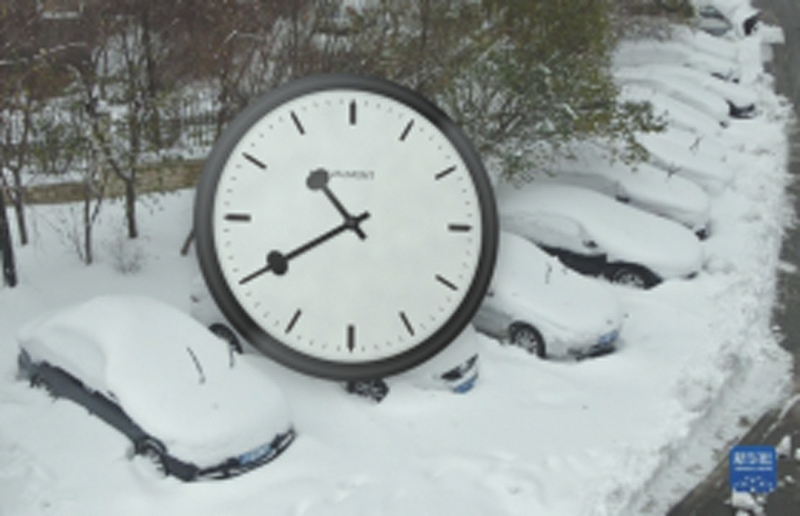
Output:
10.40
